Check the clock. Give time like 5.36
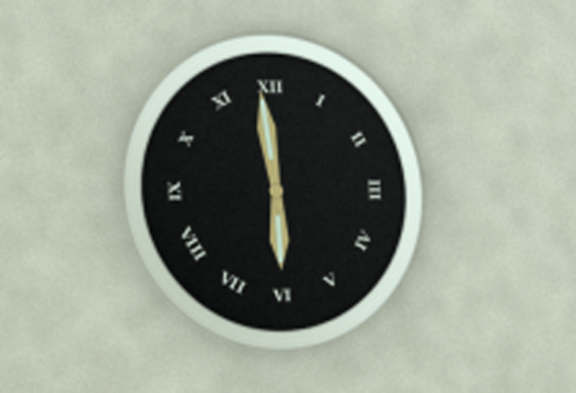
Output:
5.59
